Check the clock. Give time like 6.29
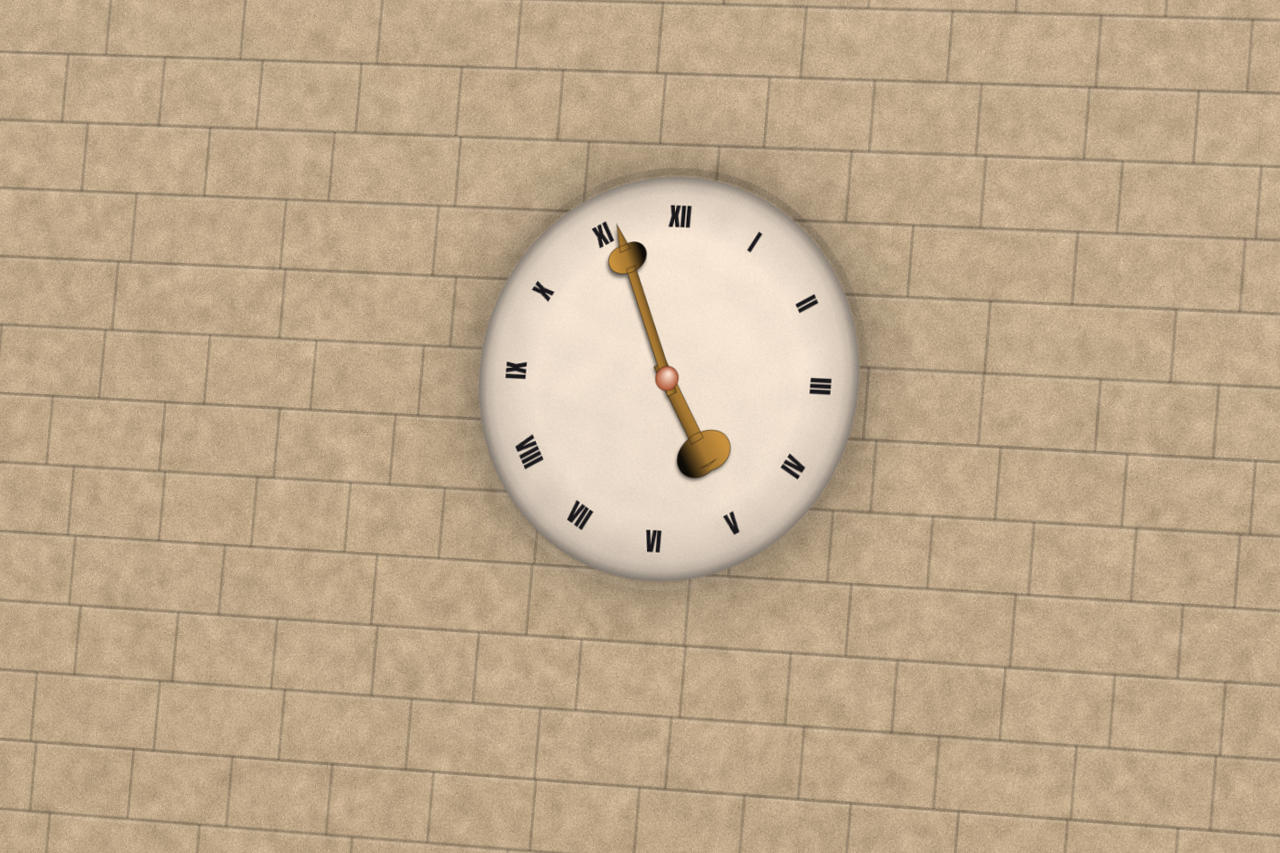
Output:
4.56
